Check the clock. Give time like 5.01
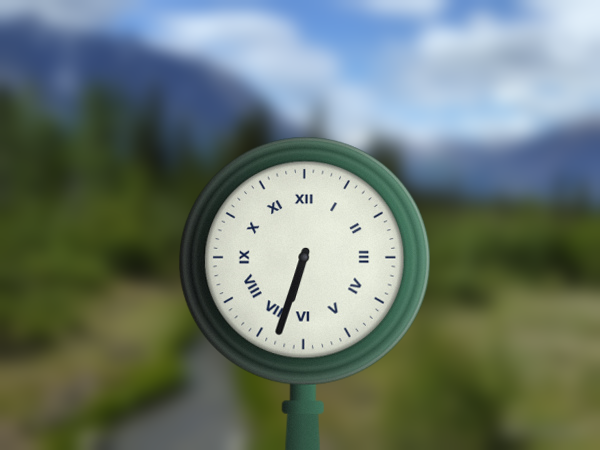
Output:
6.33
